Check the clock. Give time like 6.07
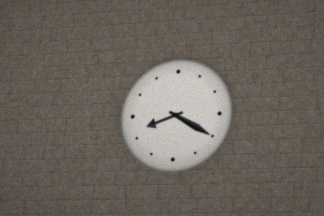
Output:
8.20
